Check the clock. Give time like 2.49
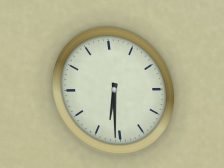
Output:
6.31
